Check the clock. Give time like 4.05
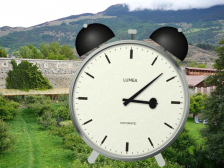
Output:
3.08
